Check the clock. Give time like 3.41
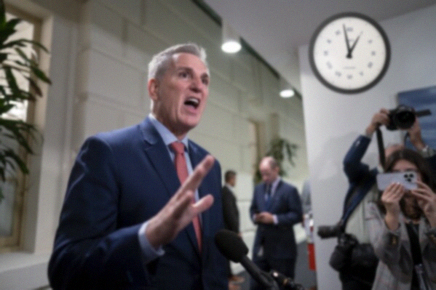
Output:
12.58
